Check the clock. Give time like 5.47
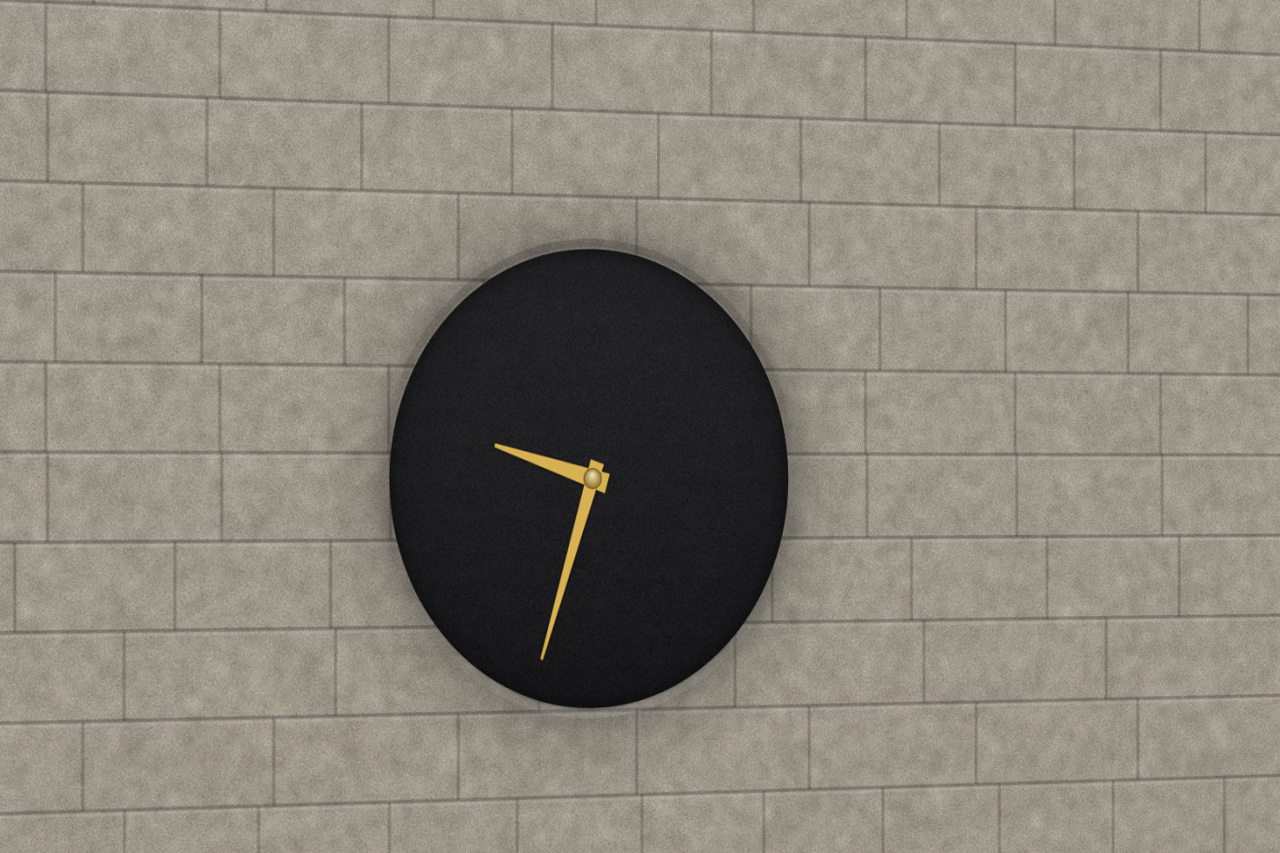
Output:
9.33
